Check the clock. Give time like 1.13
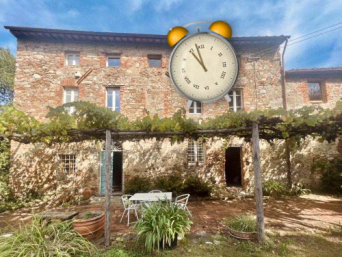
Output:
10.58
